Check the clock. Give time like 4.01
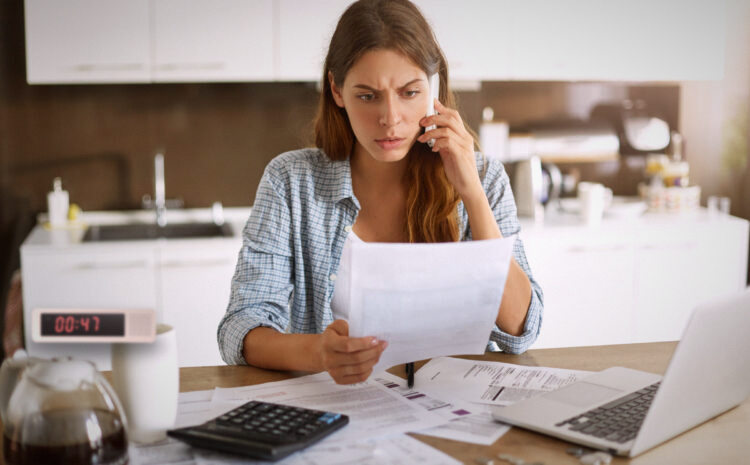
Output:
0.47
